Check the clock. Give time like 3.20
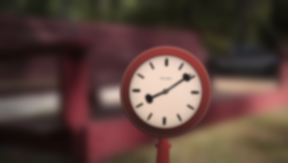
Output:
8.09
